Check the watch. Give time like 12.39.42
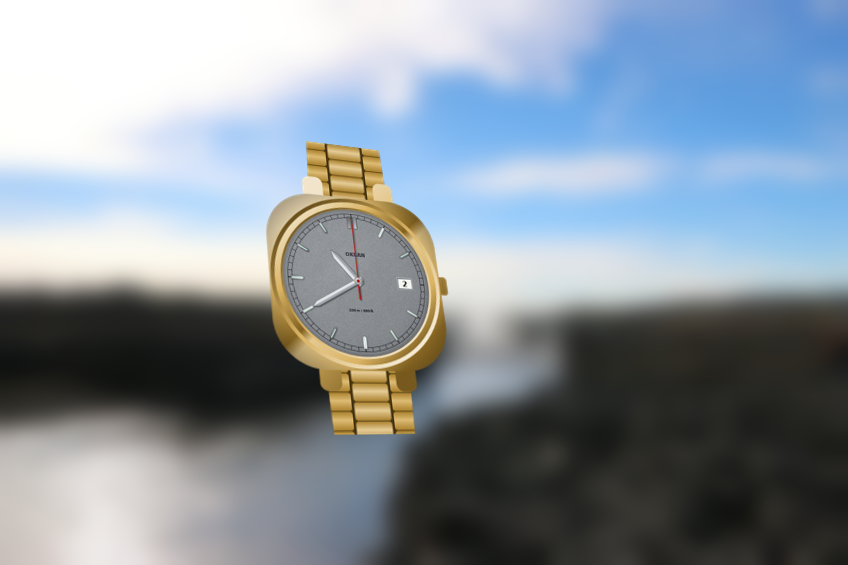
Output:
10.40.00
